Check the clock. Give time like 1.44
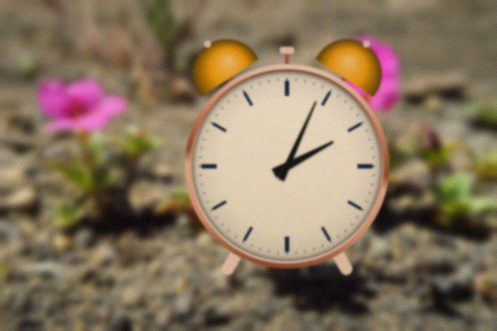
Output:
2.04
